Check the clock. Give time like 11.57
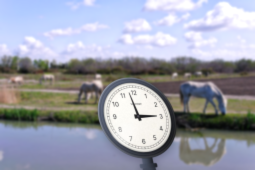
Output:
2.58
